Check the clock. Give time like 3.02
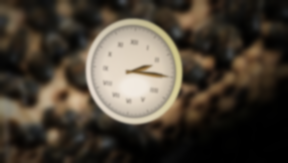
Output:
2.15
